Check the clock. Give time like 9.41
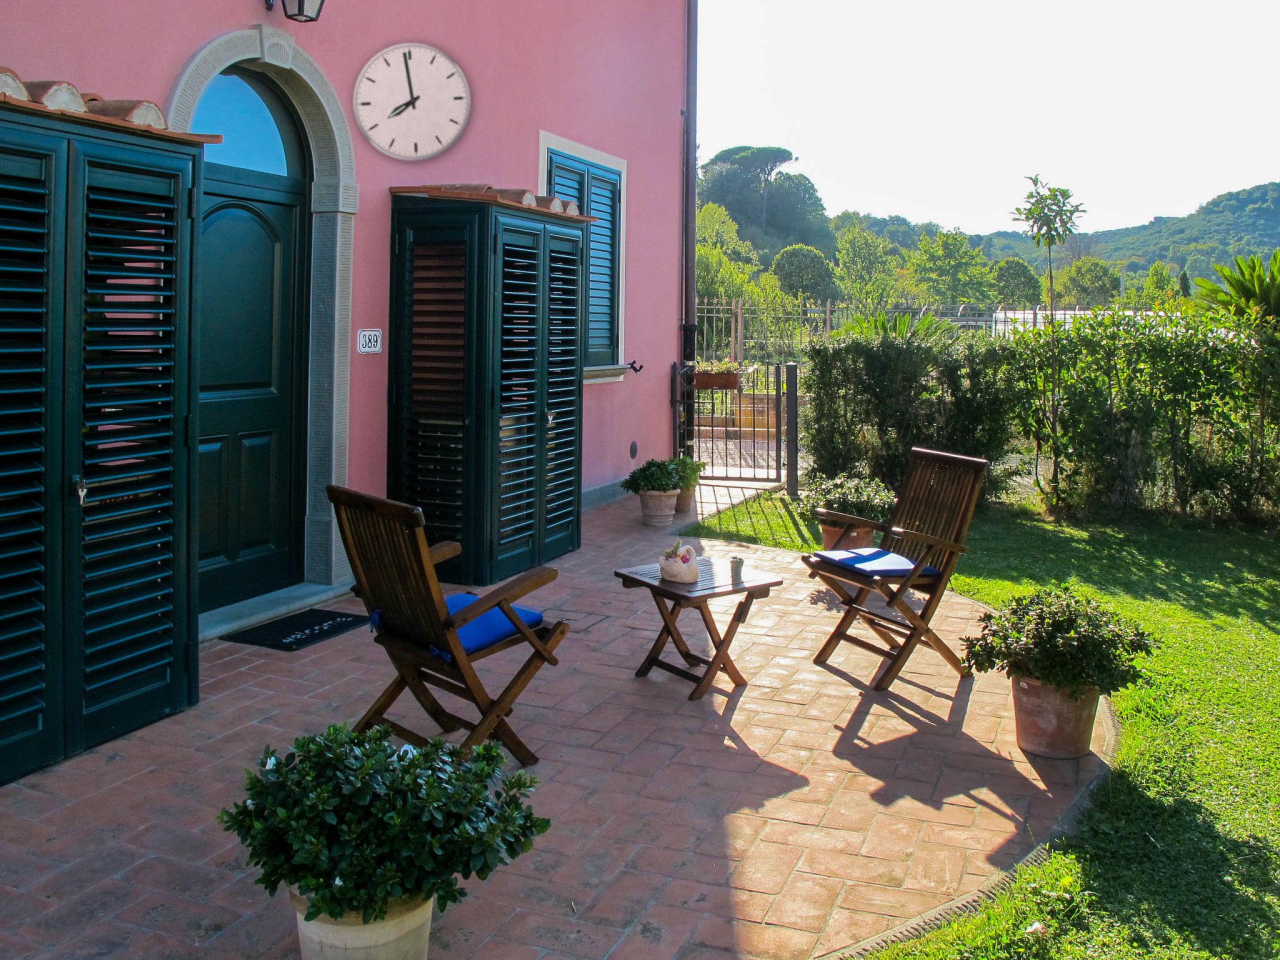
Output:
7.59
